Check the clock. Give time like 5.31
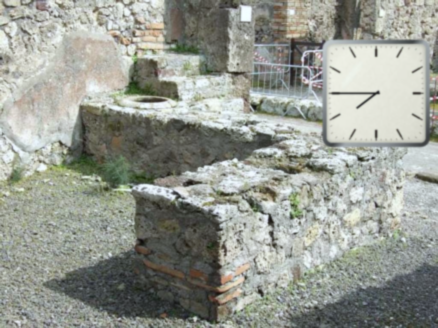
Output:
7.45
